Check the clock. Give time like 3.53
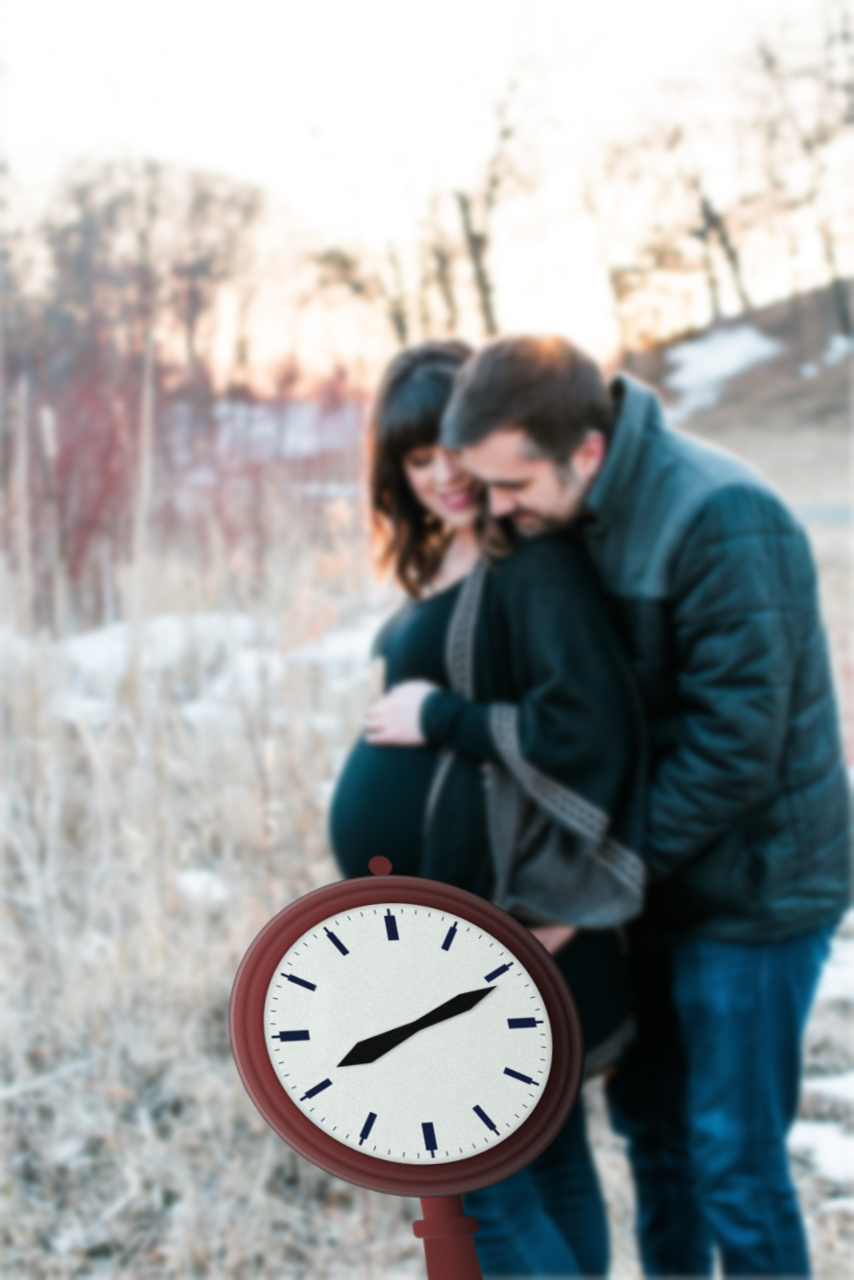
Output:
8.11
